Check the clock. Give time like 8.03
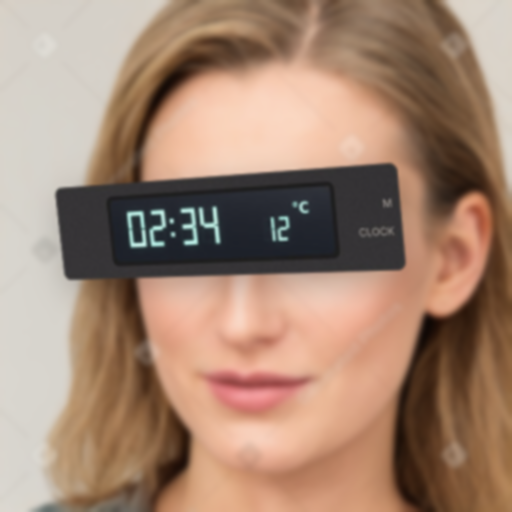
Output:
2.34
